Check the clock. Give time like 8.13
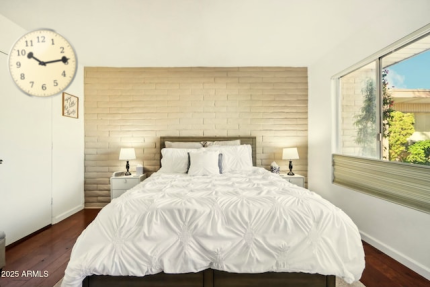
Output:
10.14
